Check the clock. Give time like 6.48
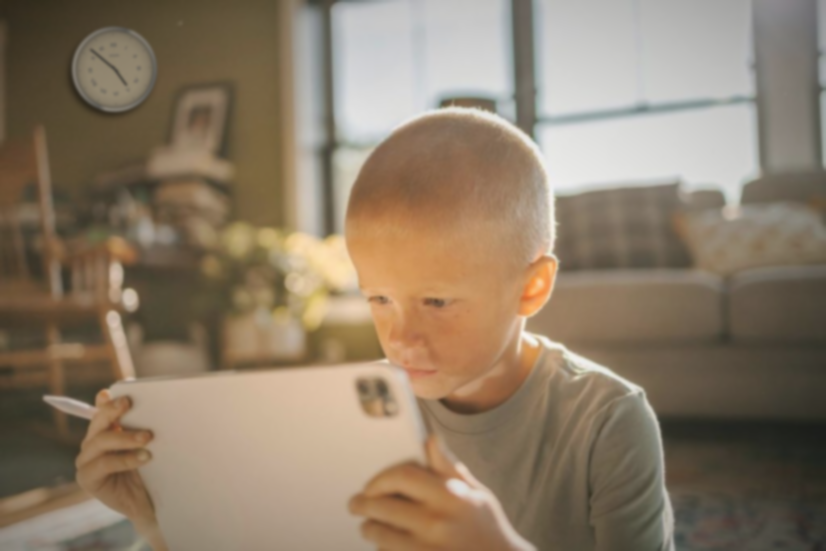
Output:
4.52
